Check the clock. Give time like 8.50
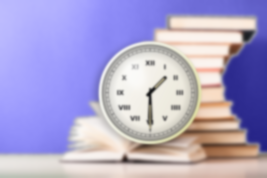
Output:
1.30
